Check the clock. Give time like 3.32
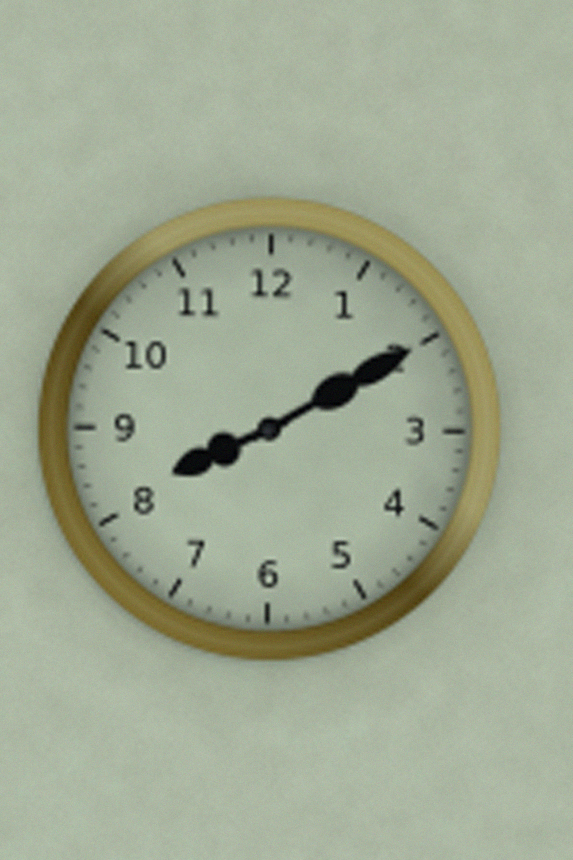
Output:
8.10
